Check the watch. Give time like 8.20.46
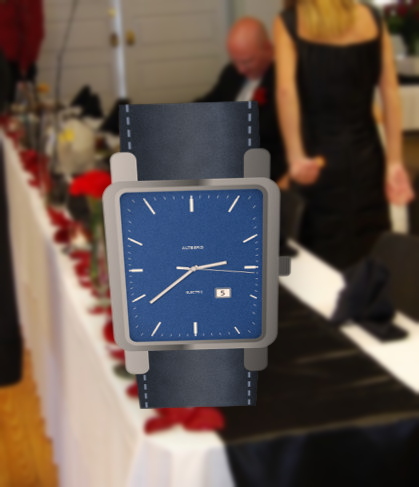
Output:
2.38.16
